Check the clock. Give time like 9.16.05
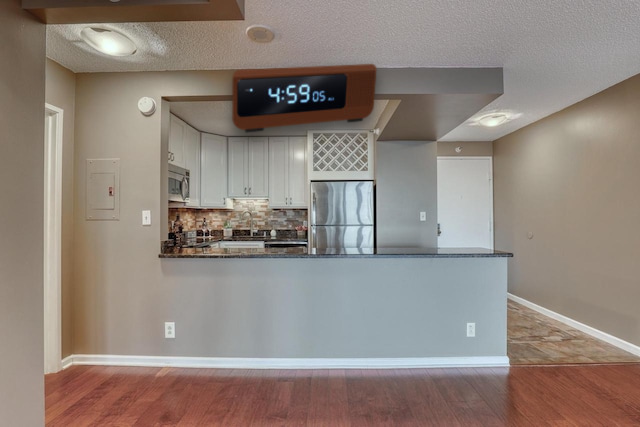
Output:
4.59.05
